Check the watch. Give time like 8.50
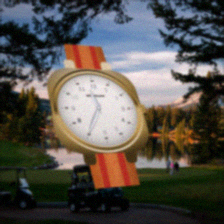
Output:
11.35
